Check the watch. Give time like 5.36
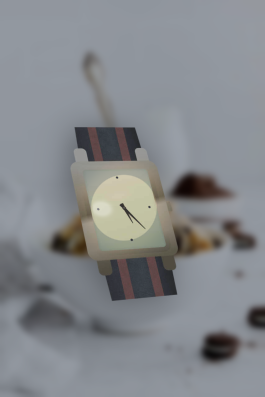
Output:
5.24
